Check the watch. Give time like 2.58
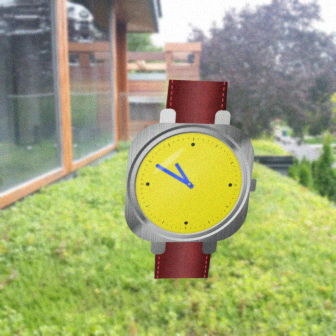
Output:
10.50
